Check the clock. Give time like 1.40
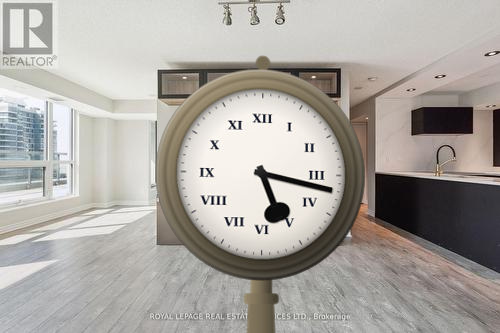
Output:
5.17
